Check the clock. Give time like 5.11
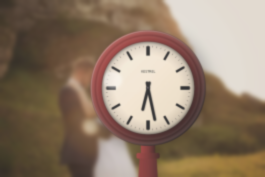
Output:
6.28
